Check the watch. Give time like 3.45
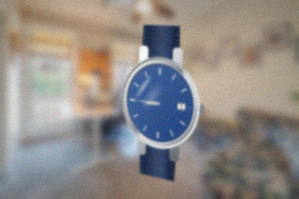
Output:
8.45
